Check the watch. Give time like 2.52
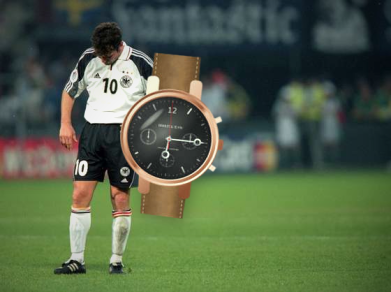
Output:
6.15
